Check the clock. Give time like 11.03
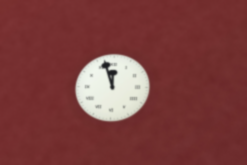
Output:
11.57
